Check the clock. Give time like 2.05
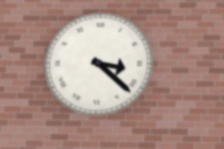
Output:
3.22
